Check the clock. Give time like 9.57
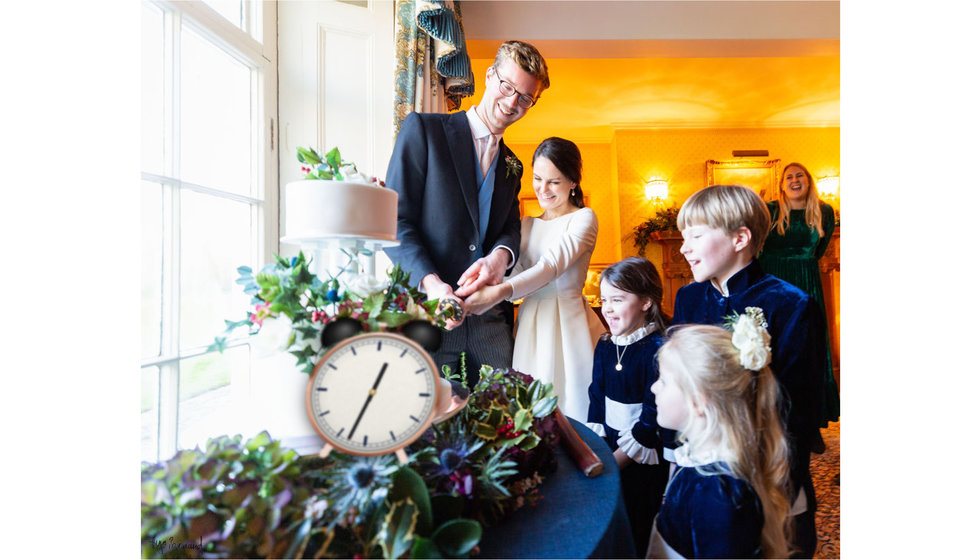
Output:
12.33
